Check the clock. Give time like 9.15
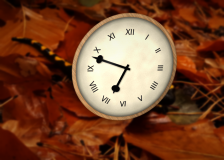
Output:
6.48
